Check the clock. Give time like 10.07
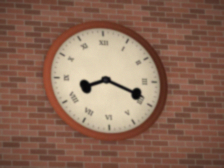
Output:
8.19
